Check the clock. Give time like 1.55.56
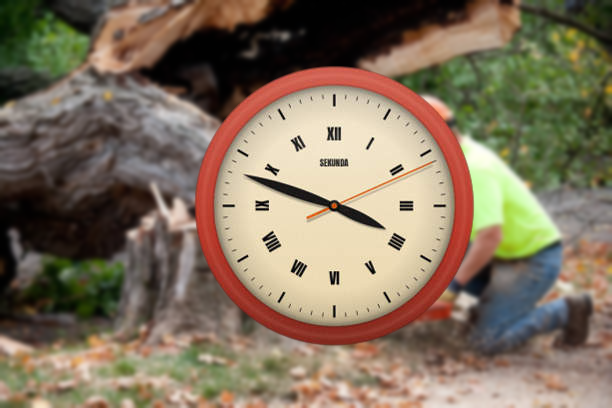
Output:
3.48.11
